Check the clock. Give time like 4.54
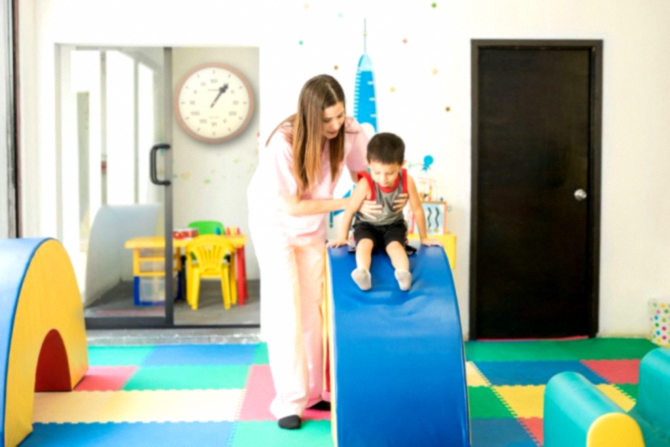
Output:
1.06
